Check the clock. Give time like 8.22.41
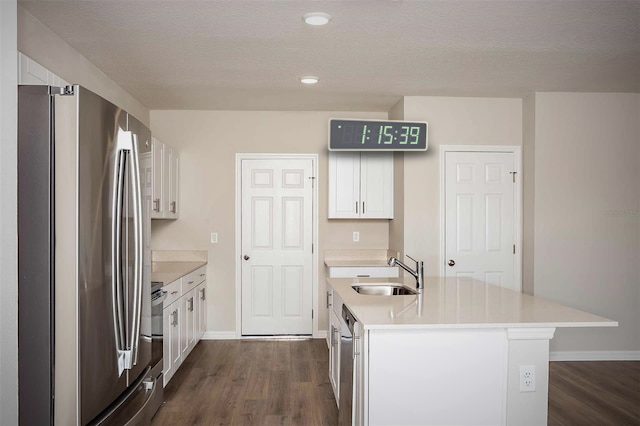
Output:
1.15.39
